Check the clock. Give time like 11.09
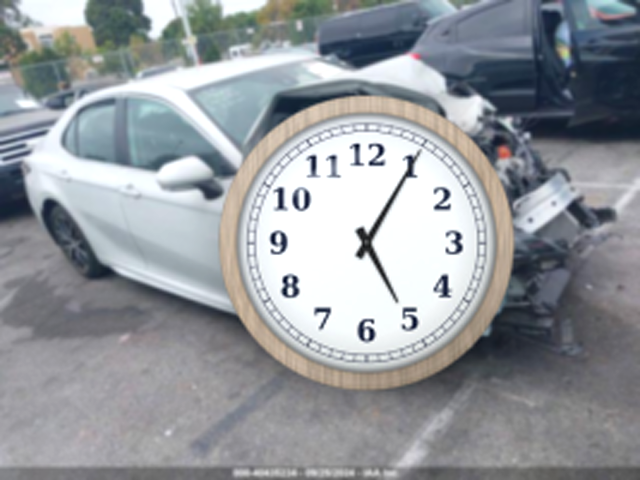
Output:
5.05
